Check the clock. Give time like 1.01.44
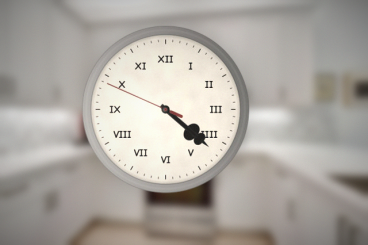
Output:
4.21.49
